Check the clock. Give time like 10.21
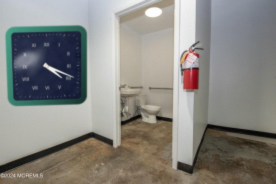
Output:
4.19
